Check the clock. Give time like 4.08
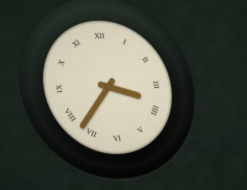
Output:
3.37
